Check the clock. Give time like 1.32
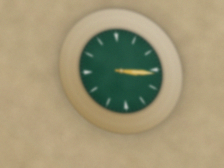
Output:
3.16
